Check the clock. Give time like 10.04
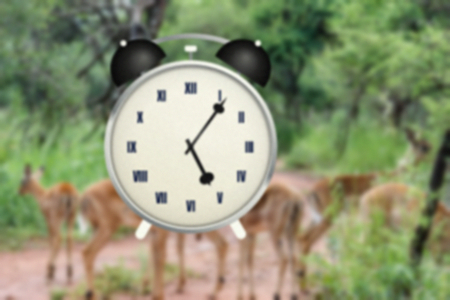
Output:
5.06
